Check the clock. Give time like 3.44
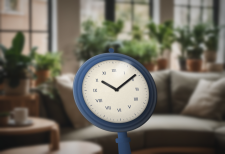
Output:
10.09
